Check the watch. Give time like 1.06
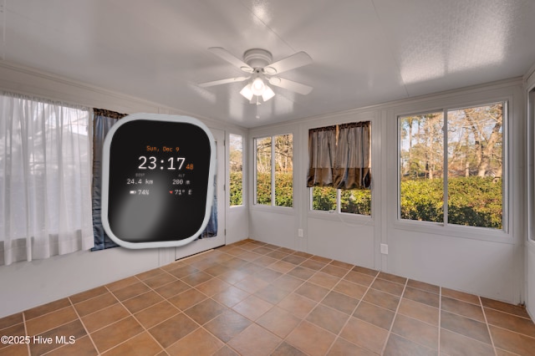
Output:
23.17
